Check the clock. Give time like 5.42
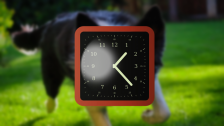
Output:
1.23
